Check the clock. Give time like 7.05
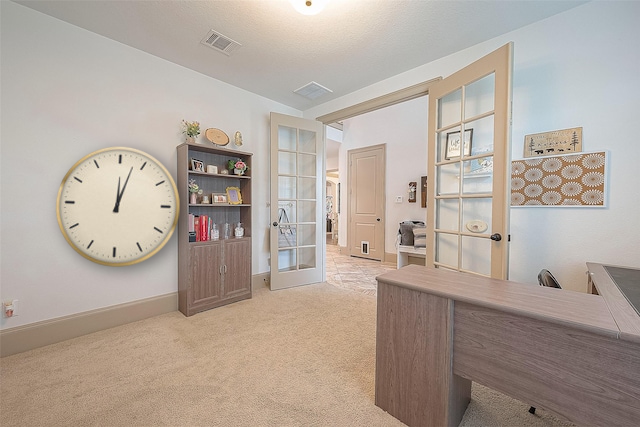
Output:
12.03
